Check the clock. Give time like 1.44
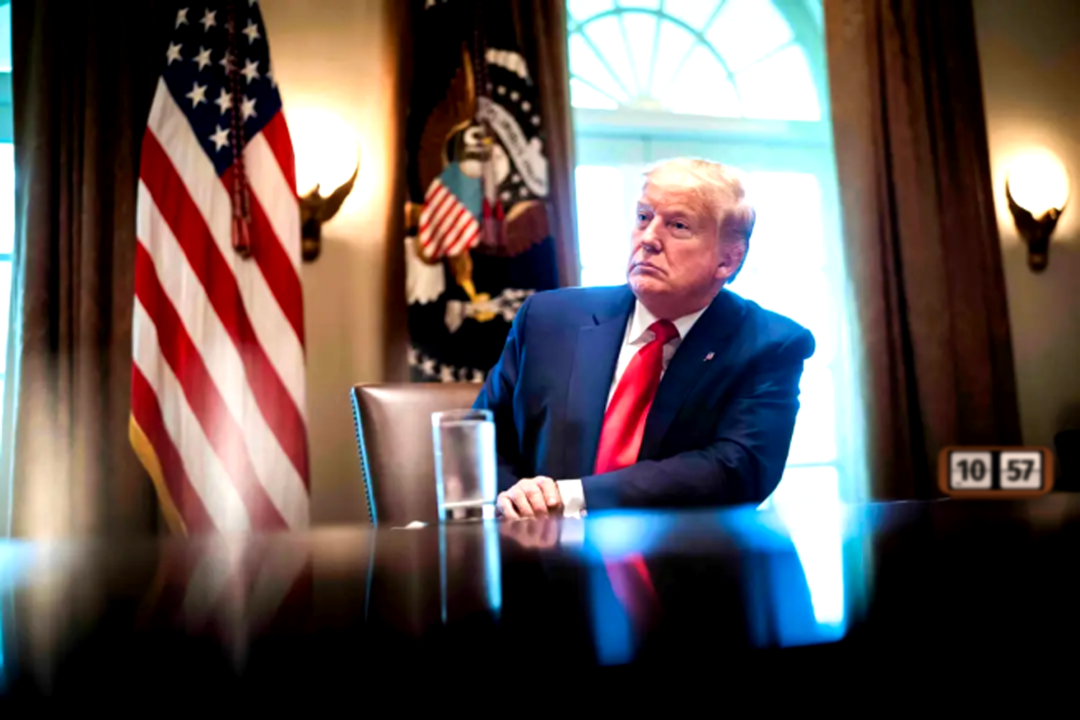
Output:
10.57
